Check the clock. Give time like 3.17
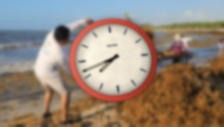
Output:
7.42
